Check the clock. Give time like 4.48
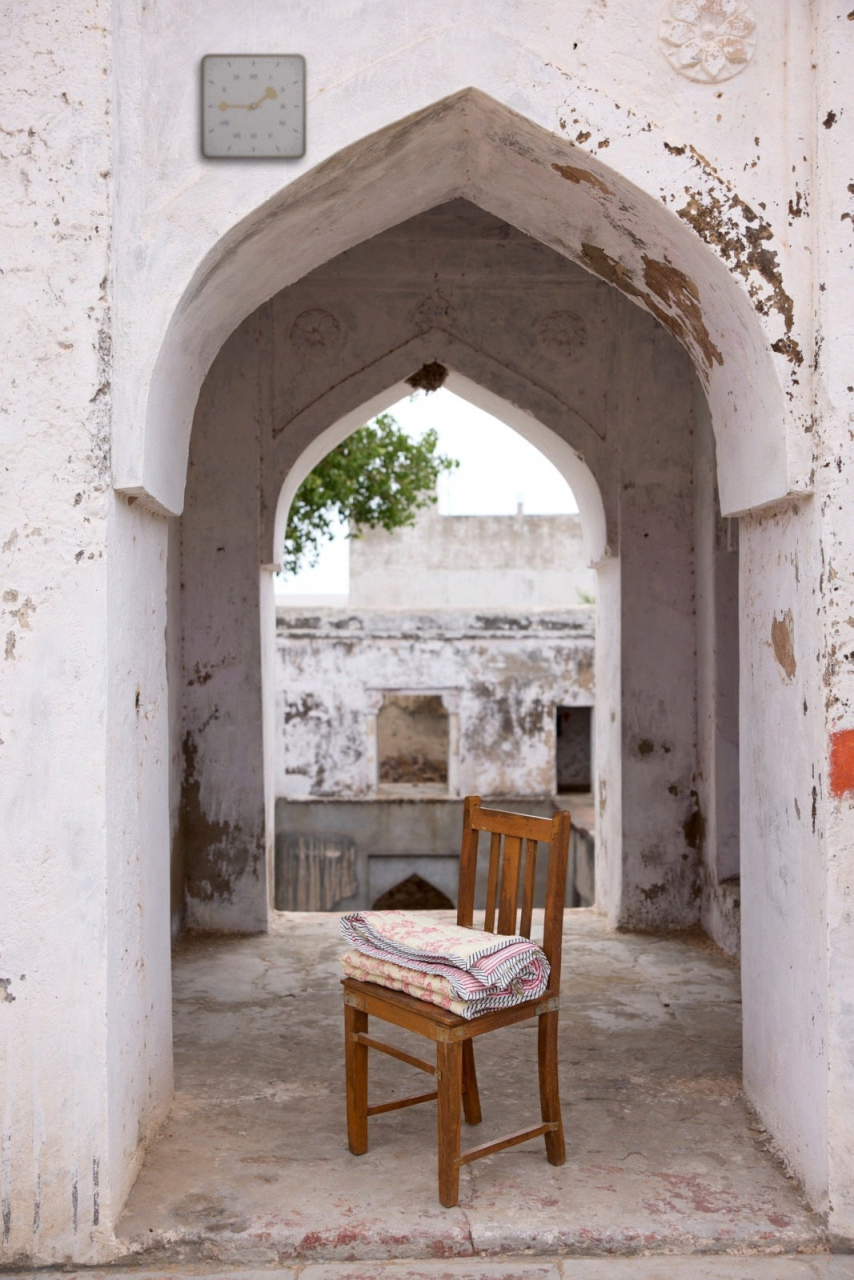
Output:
1.45
